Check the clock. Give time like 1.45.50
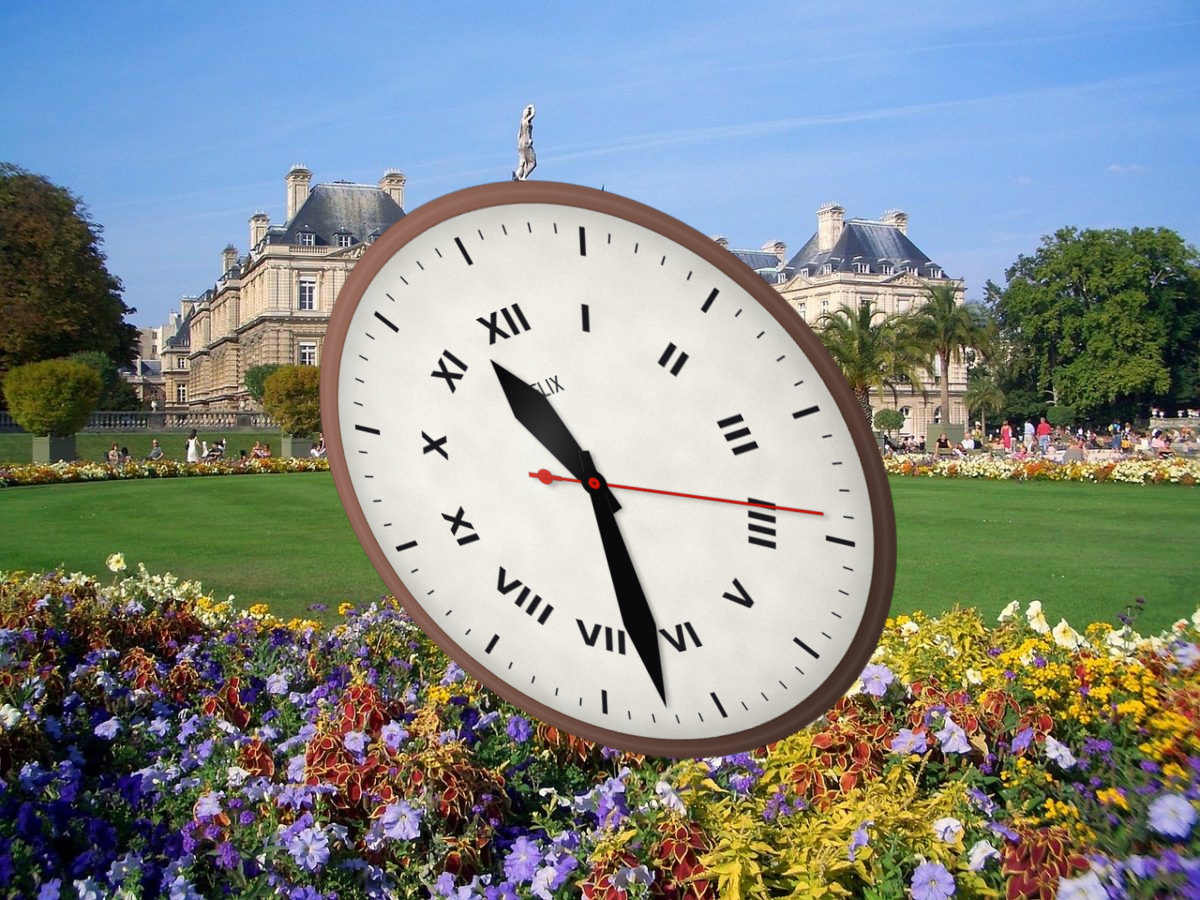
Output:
11.32.19
